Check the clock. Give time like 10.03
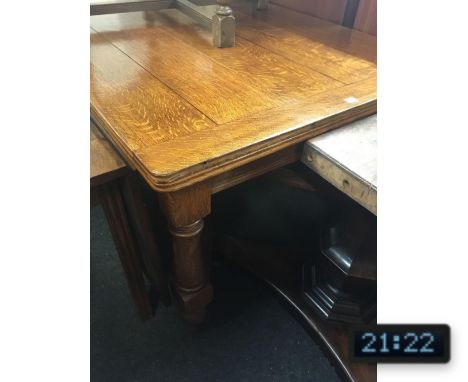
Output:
21.22
